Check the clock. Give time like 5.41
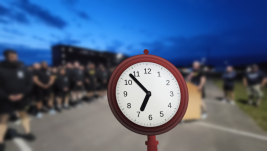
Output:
6.53
